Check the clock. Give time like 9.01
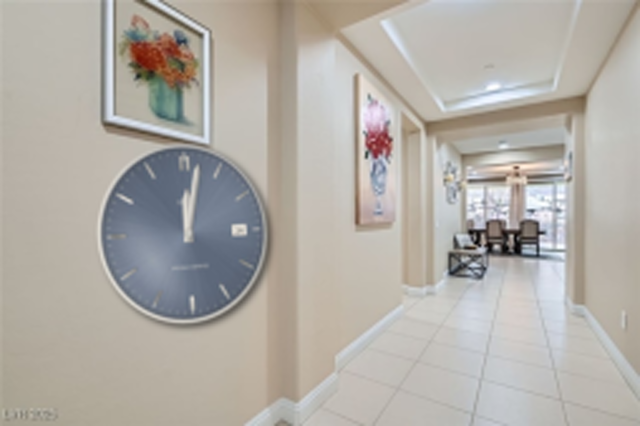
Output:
12.02
